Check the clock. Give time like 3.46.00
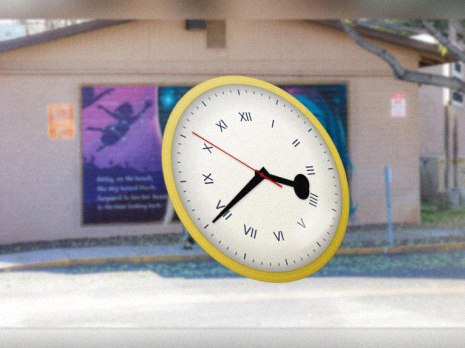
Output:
3.39.51
